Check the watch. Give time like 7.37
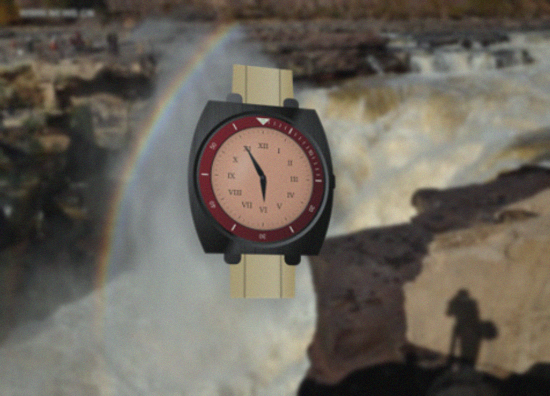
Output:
5.55
